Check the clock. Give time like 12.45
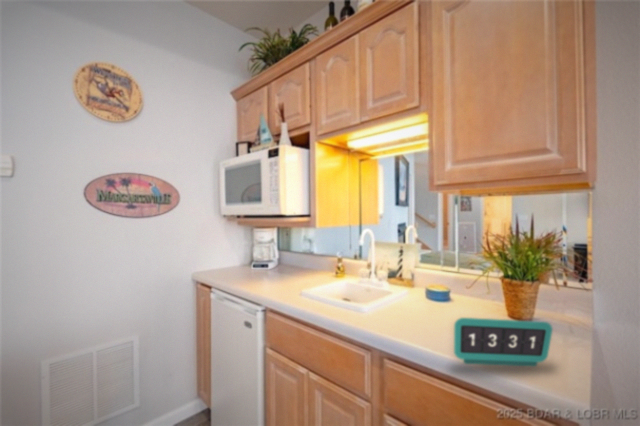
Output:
13.31
